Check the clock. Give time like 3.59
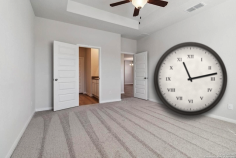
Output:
11.13
